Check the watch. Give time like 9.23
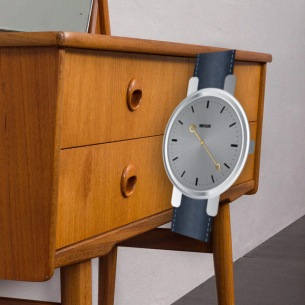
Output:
10.22
